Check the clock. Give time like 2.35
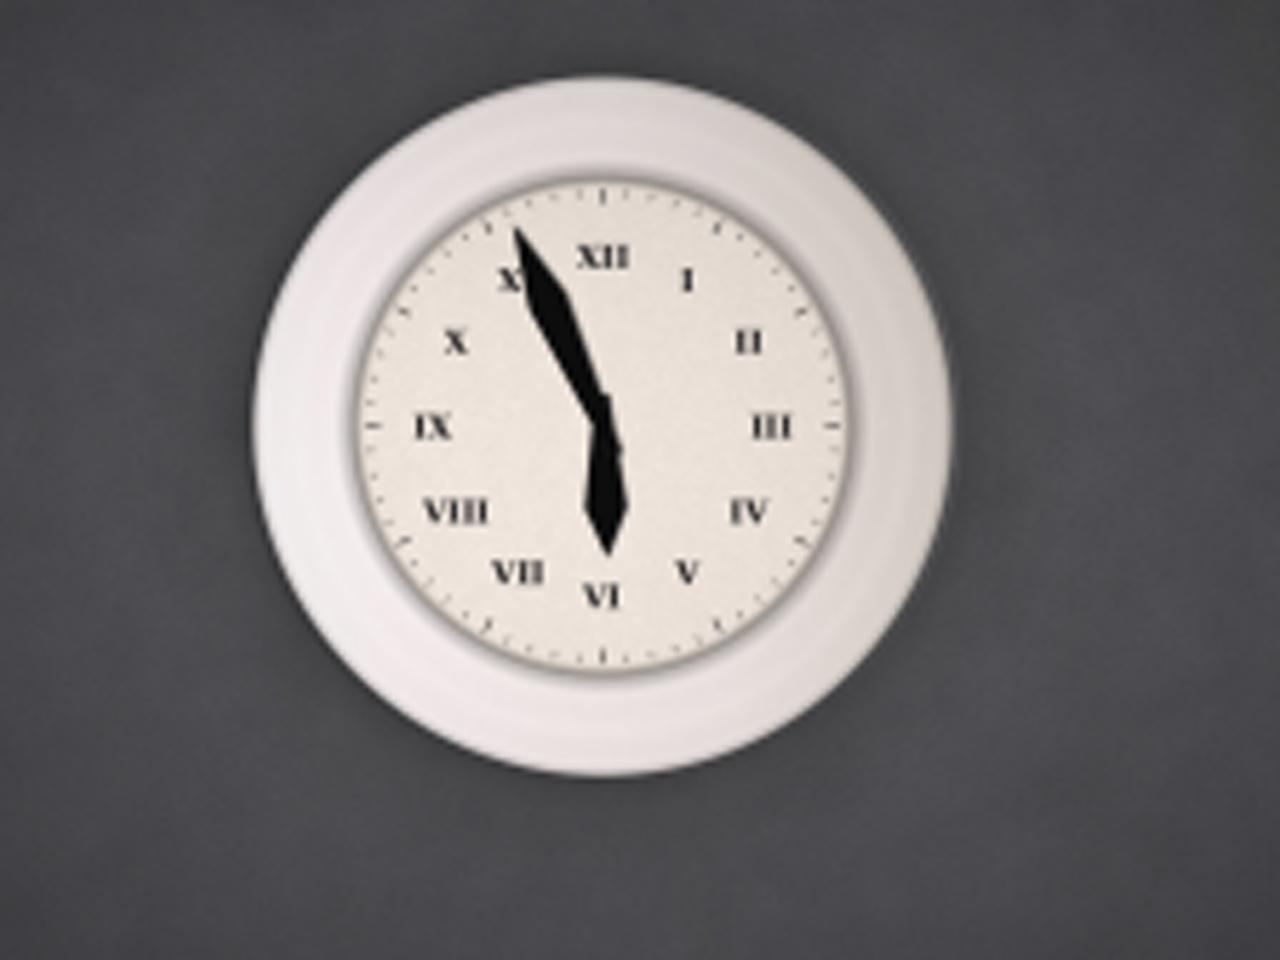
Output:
5.56
